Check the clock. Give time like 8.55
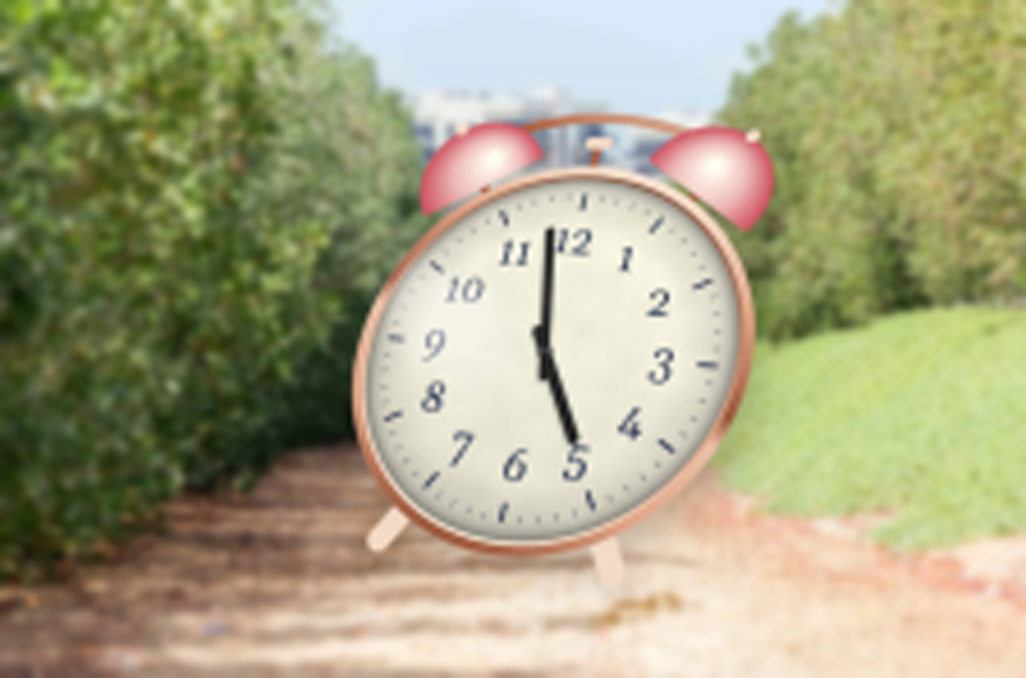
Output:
4.58
